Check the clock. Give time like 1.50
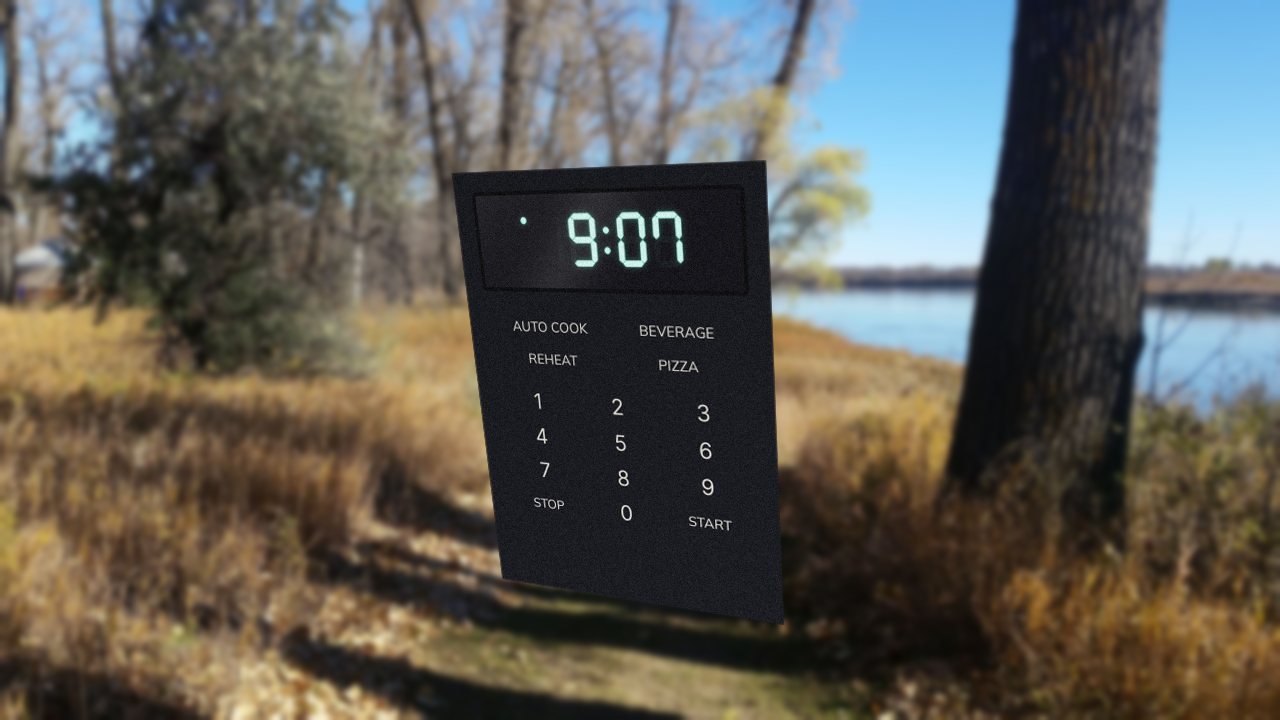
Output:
9.07
